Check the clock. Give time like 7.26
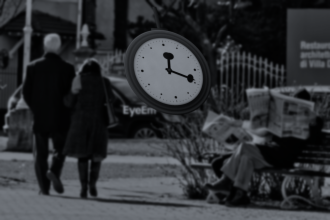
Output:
12.19
